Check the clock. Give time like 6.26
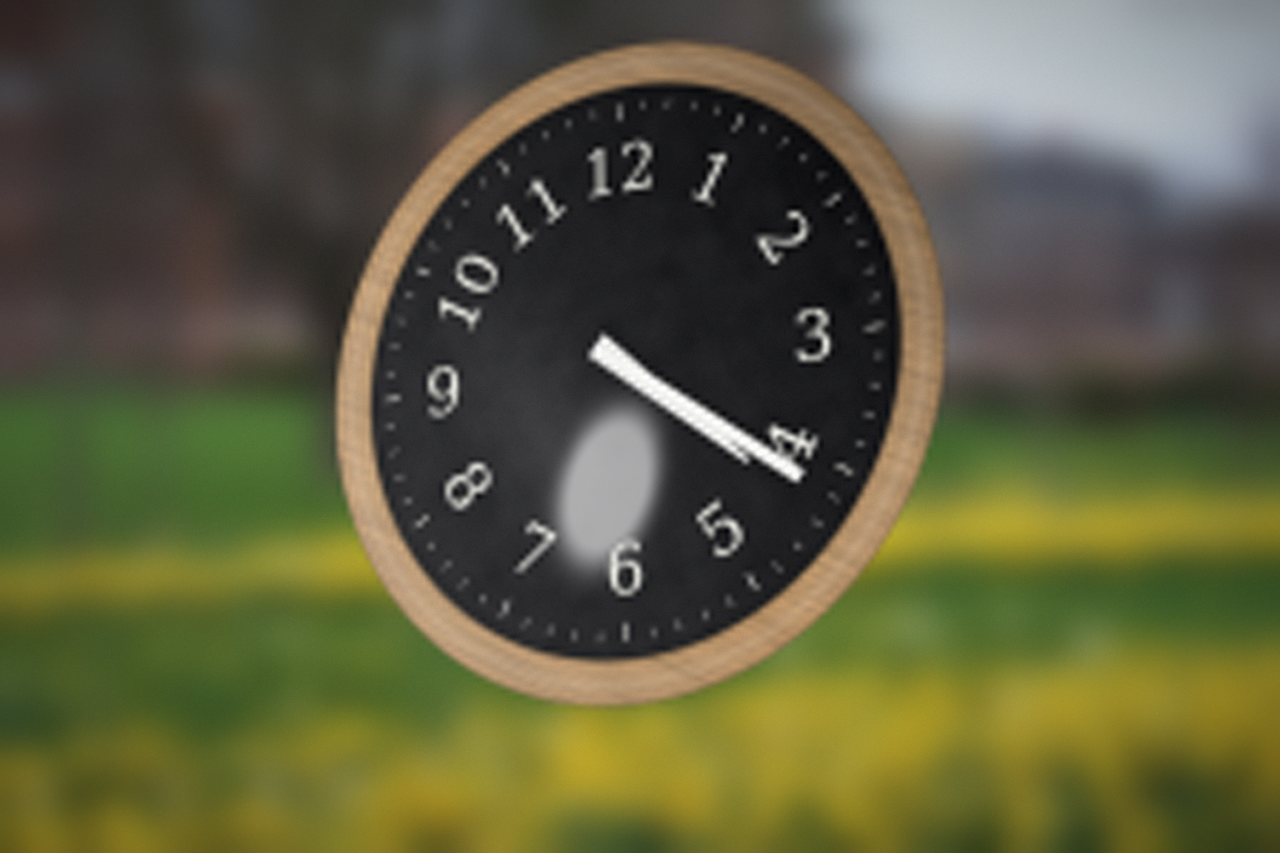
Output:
4.21
